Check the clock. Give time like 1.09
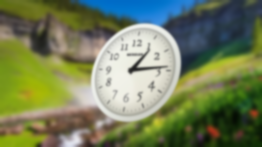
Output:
1.14
